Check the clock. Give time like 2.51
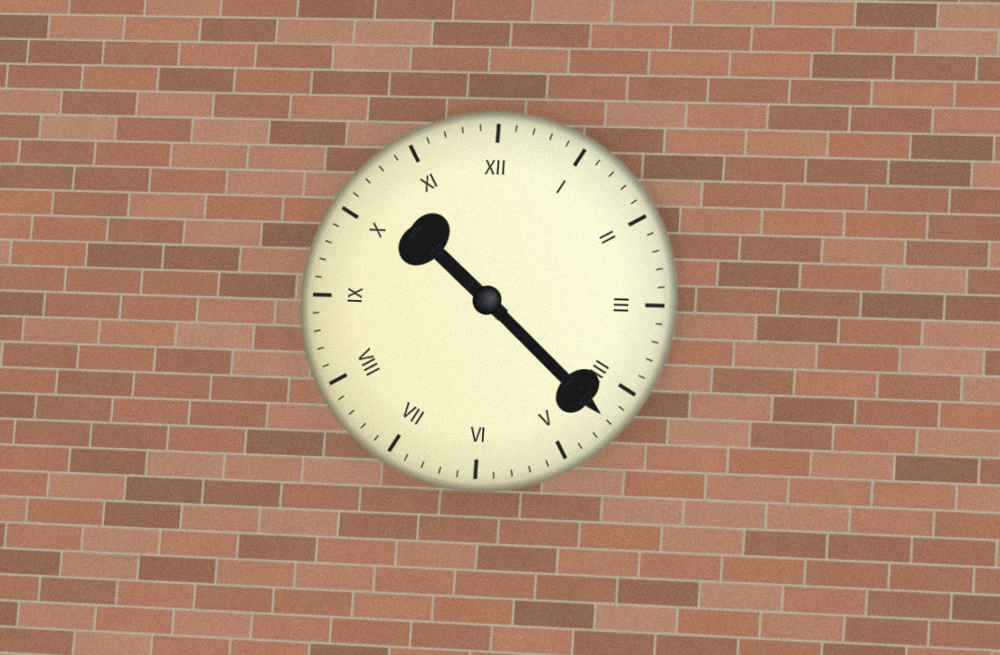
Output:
10.22
